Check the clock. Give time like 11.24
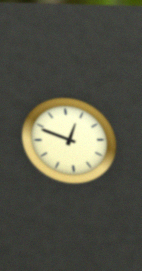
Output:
12.49
